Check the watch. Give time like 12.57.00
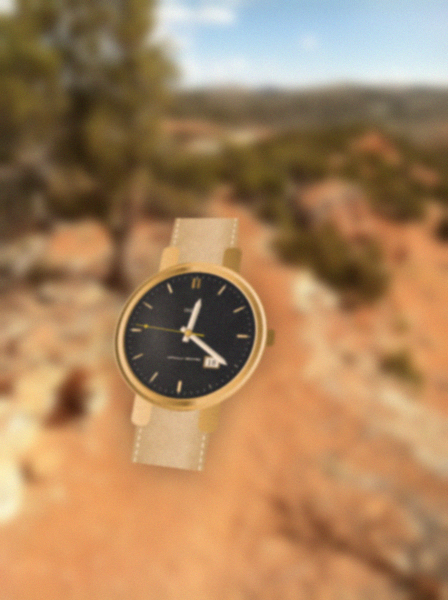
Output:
12.20.46
